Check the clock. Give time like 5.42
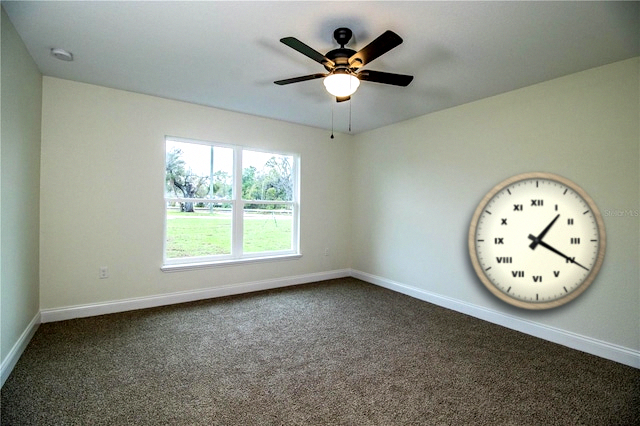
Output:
1.20
